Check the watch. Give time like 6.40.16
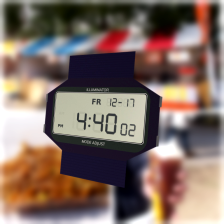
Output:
4.40.02
